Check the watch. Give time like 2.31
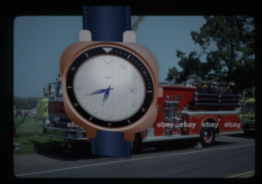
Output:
6.42
